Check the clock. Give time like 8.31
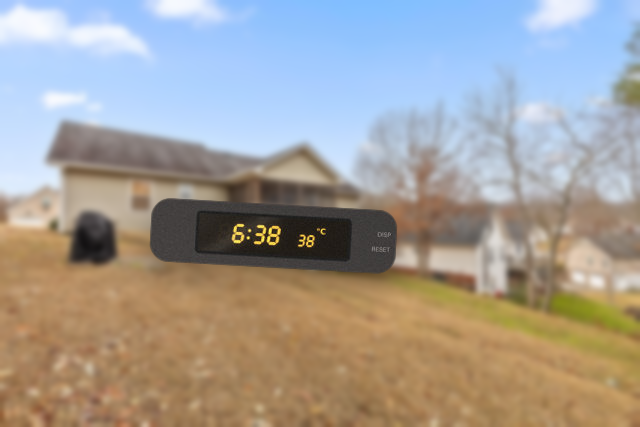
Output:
6.38
